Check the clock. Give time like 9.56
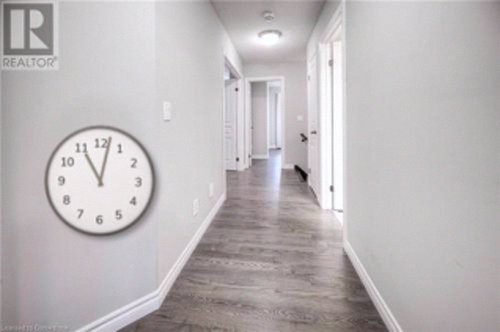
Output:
11.02
